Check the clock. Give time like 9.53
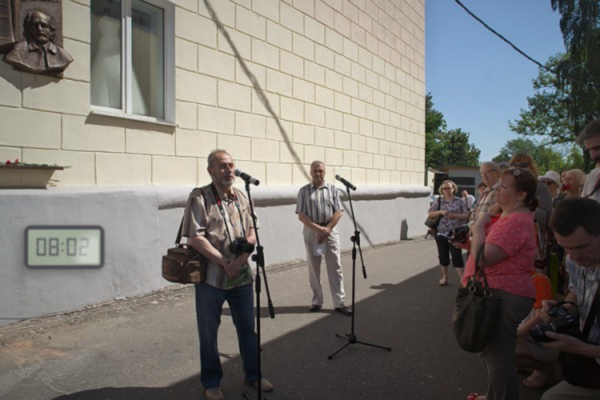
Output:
8.02
